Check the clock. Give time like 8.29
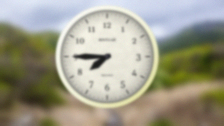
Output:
7.45
